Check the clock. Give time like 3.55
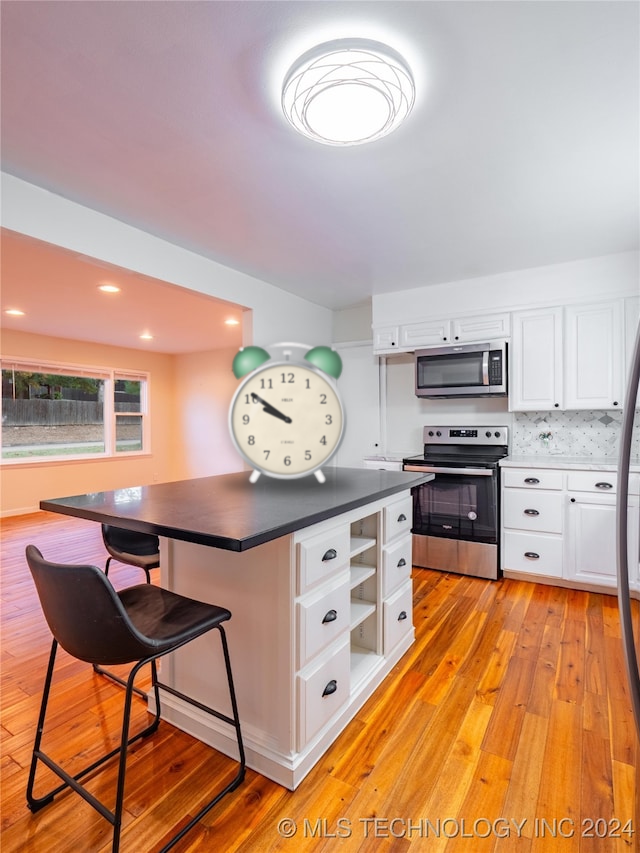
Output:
9.51
